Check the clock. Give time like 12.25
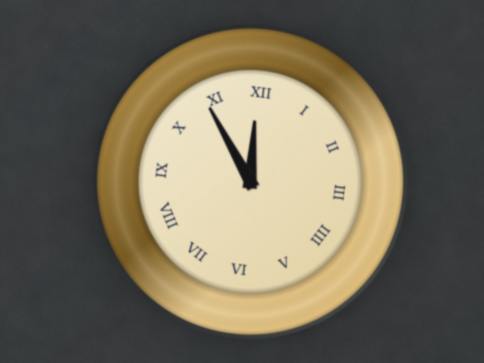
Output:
11.54
